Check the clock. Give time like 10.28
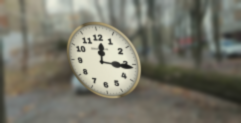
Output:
12.16
